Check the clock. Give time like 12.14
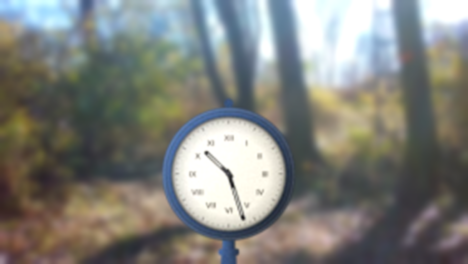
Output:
10.27
